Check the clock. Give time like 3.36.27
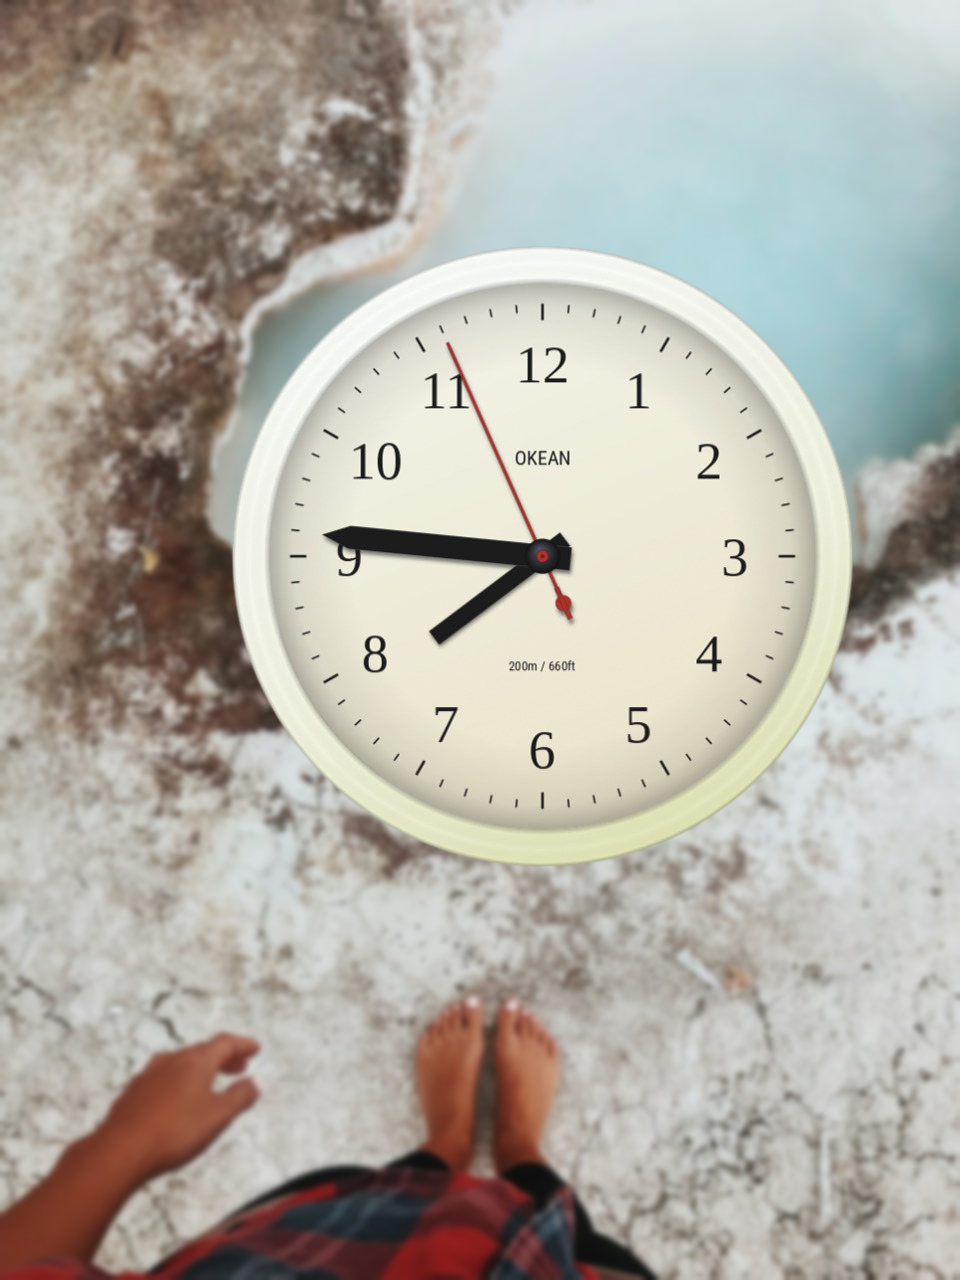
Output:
7.45.56
